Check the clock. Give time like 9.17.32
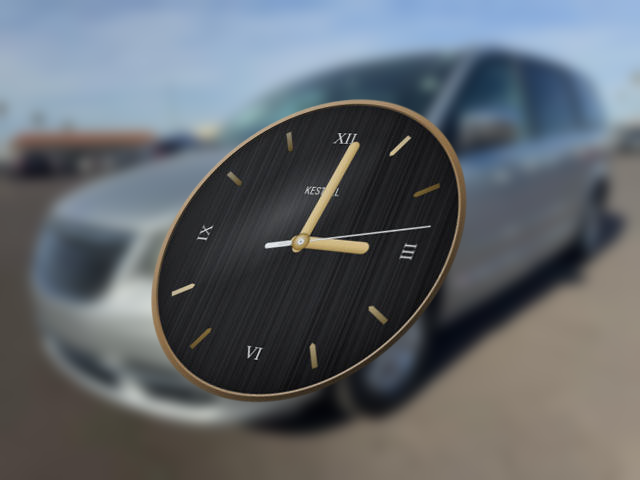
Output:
3.01.13
